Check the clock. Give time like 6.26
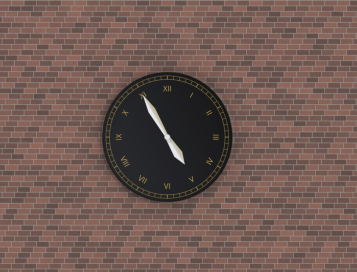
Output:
4.55
